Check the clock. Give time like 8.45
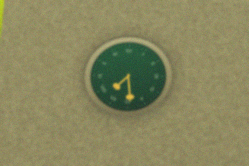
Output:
7.29
